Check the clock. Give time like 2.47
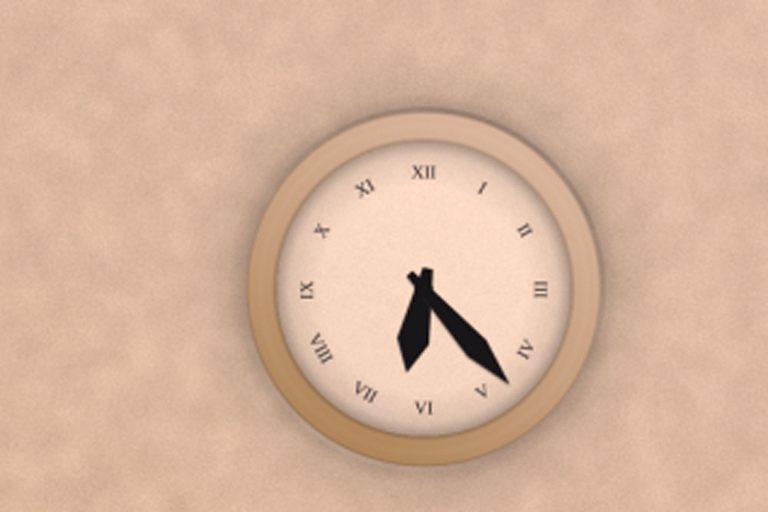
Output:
6.23
